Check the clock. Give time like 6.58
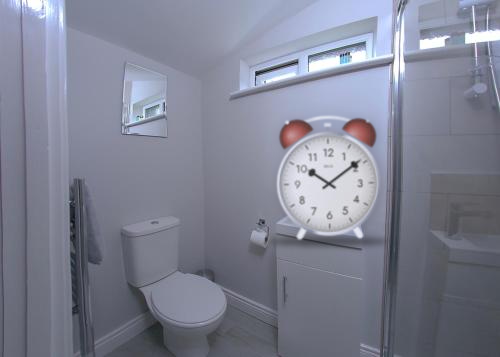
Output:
10.09
